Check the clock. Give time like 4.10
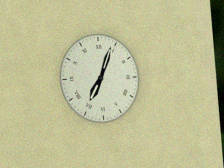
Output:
7.04
